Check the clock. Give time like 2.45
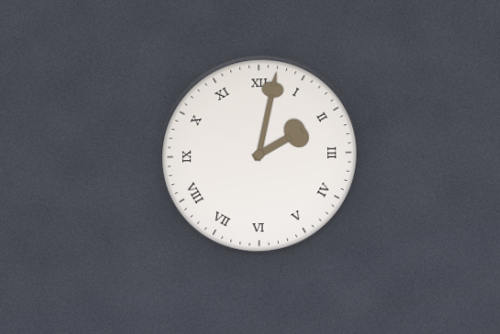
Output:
2.02
